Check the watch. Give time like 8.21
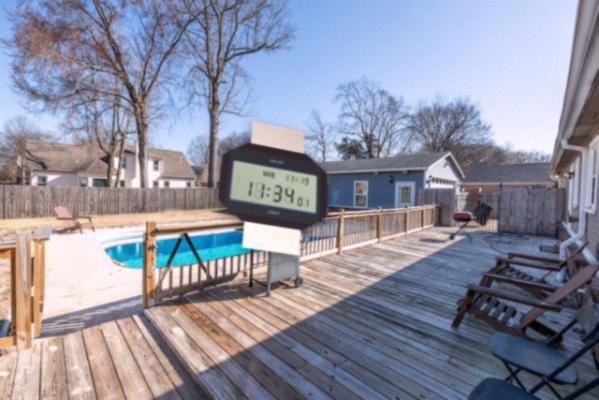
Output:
11.34
